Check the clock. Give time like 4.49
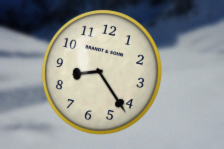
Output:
8.22
